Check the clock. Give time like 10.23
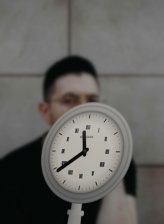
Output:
11.39
